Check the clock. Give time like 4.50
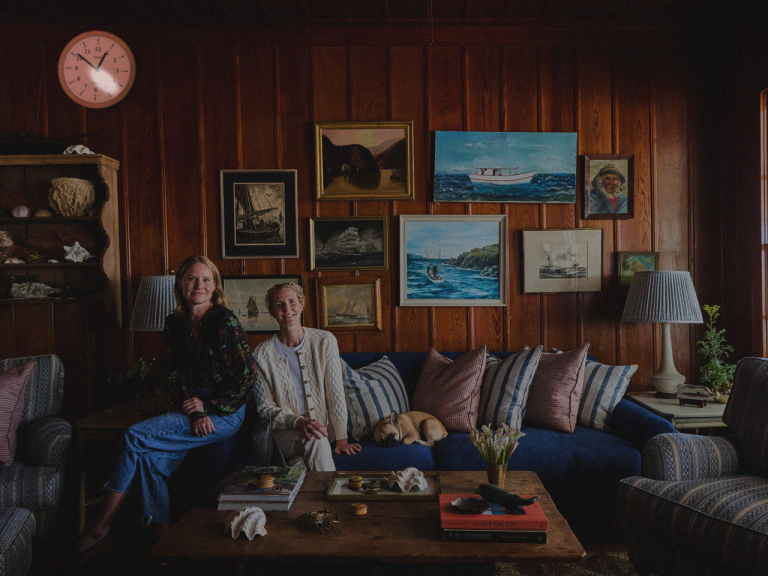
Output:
12.51
